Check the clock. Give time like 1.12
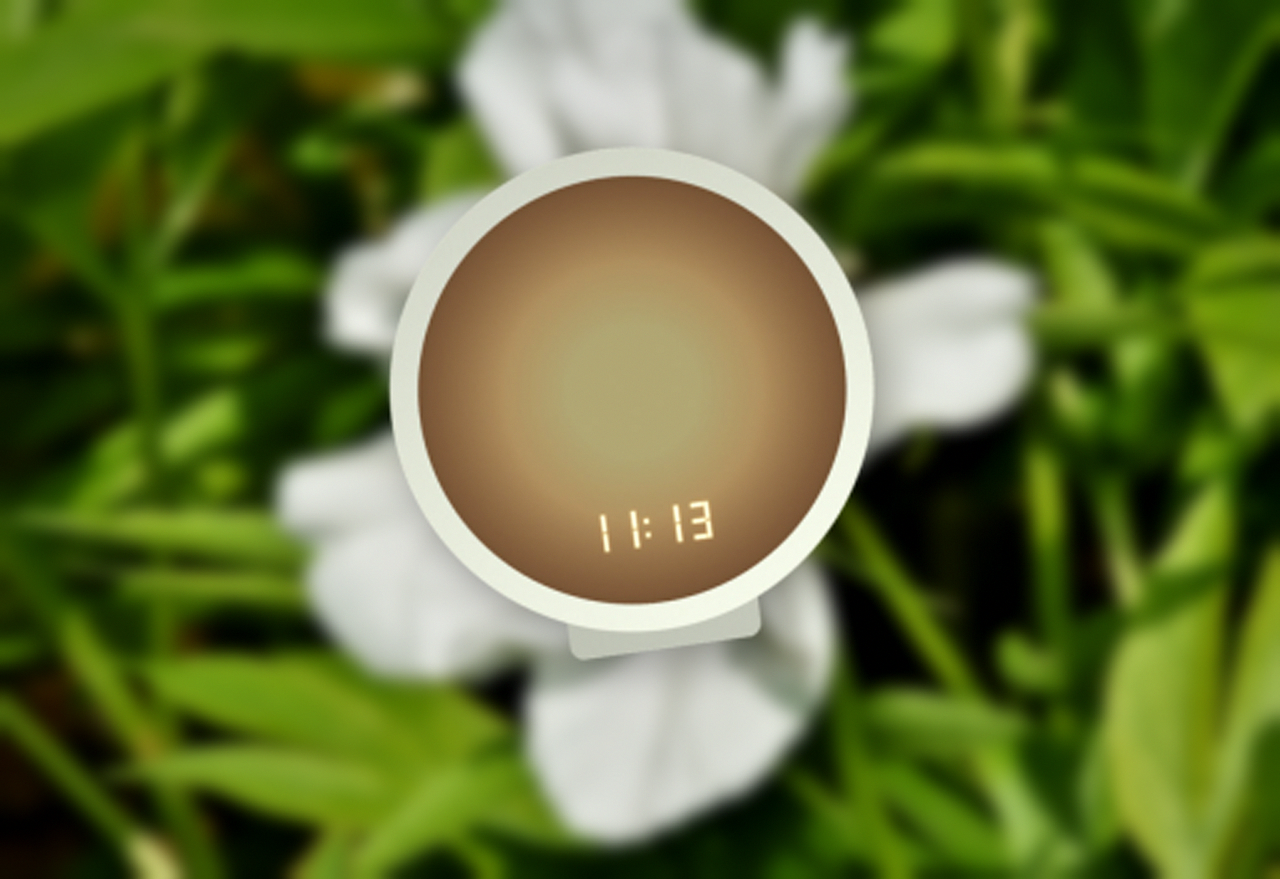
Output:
11.13
